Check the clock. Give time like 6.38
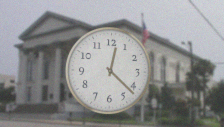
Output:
12.22
